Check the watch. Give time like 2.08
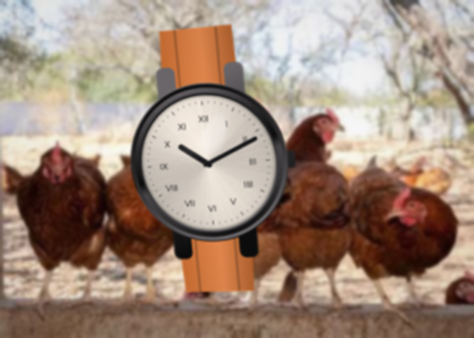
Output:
10.11
